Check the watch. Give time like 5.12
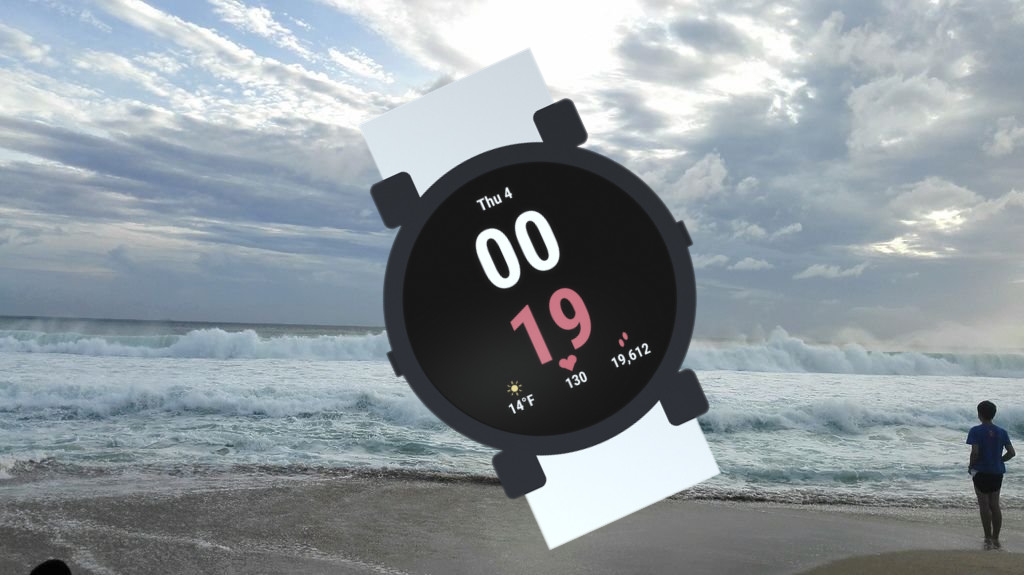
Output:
0.19
